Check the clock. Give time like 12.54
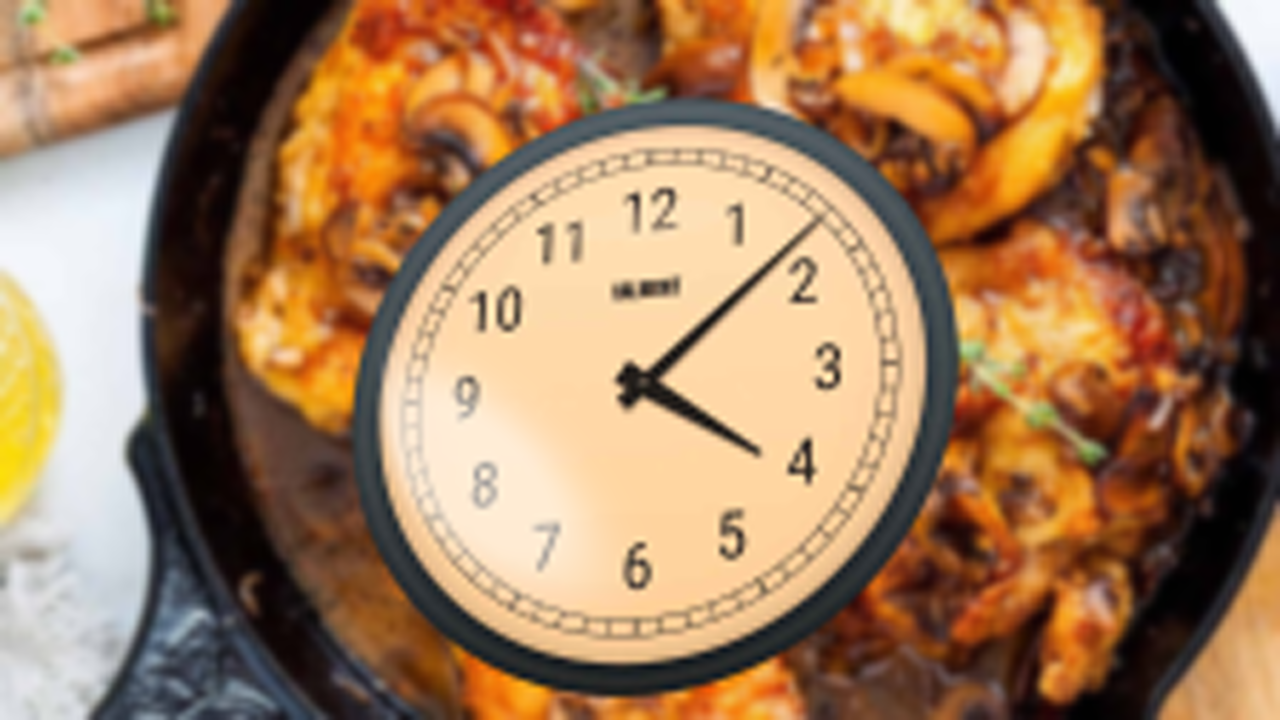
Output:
4.08
